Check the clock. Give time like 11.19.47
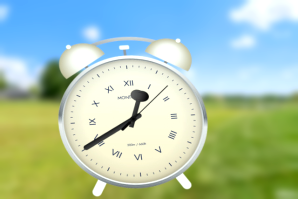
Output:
12.40.08
